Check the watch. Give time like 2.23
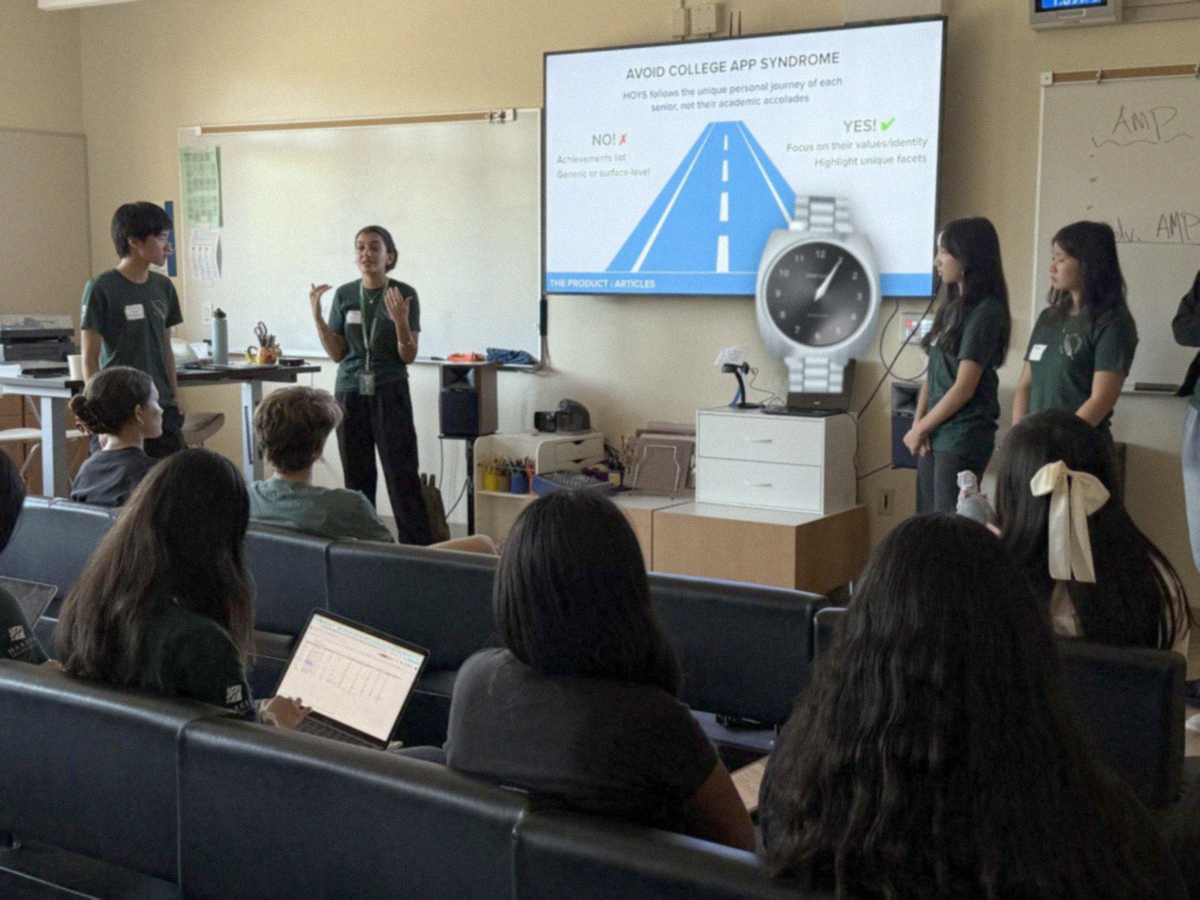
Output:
1.05
